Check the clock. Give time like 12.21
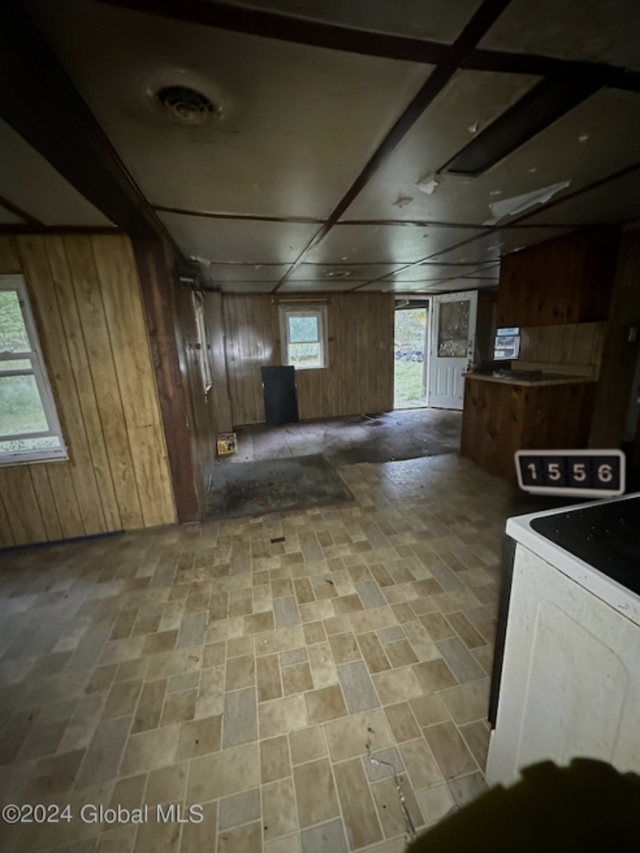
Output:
15.56
